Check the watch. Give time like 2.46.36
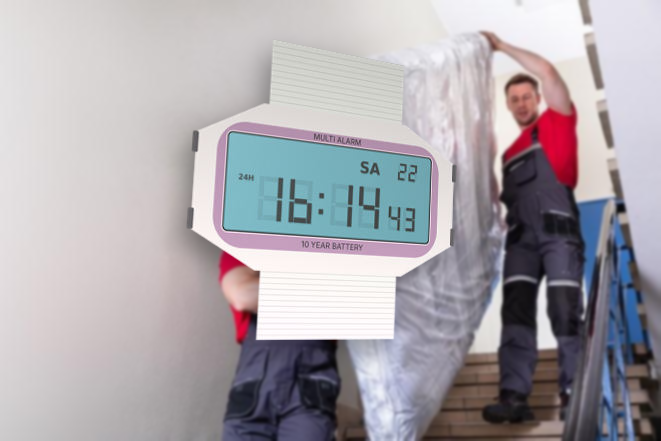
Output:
16.14.43
